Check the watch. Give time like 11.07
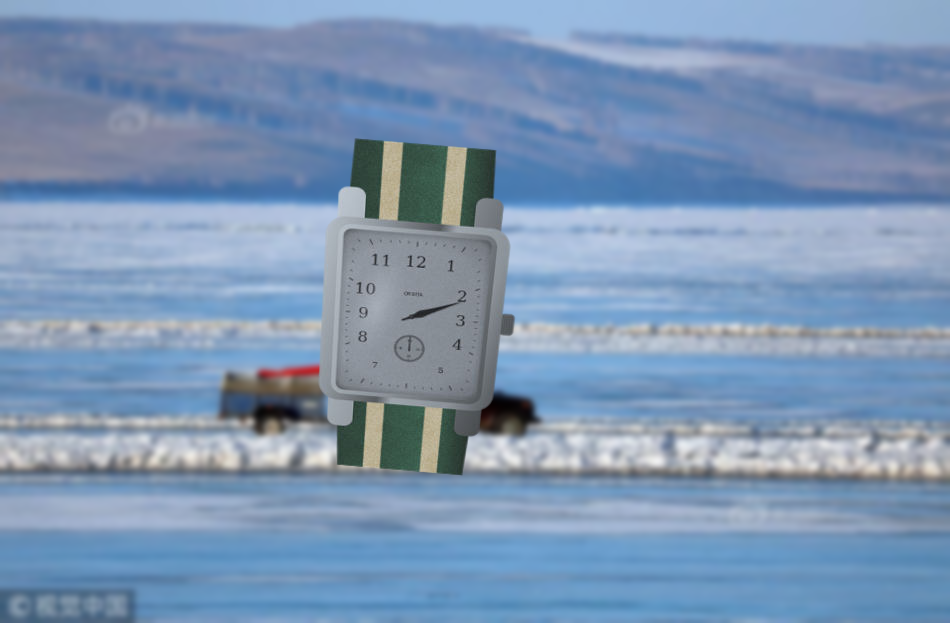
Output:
2.11
